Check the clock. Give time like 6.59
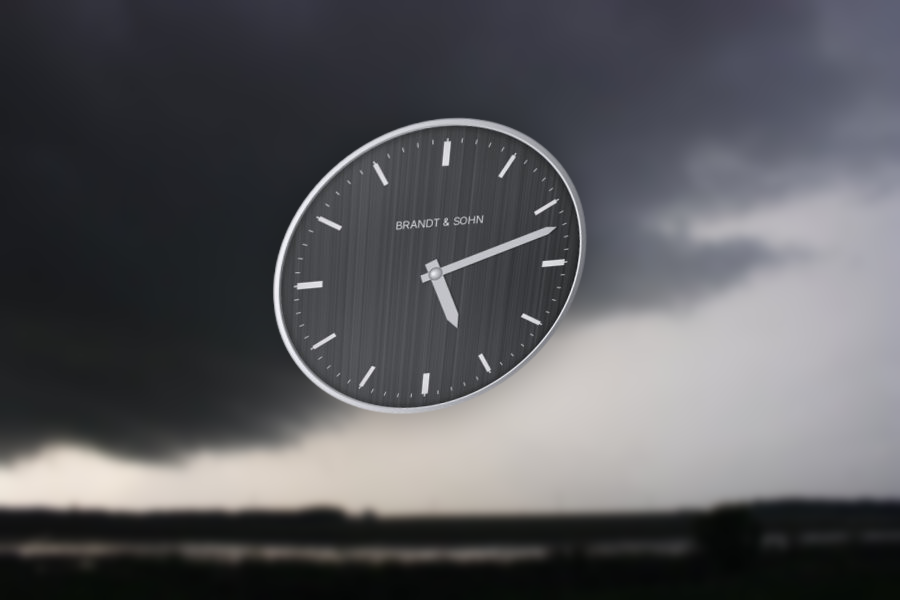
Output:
5.12
